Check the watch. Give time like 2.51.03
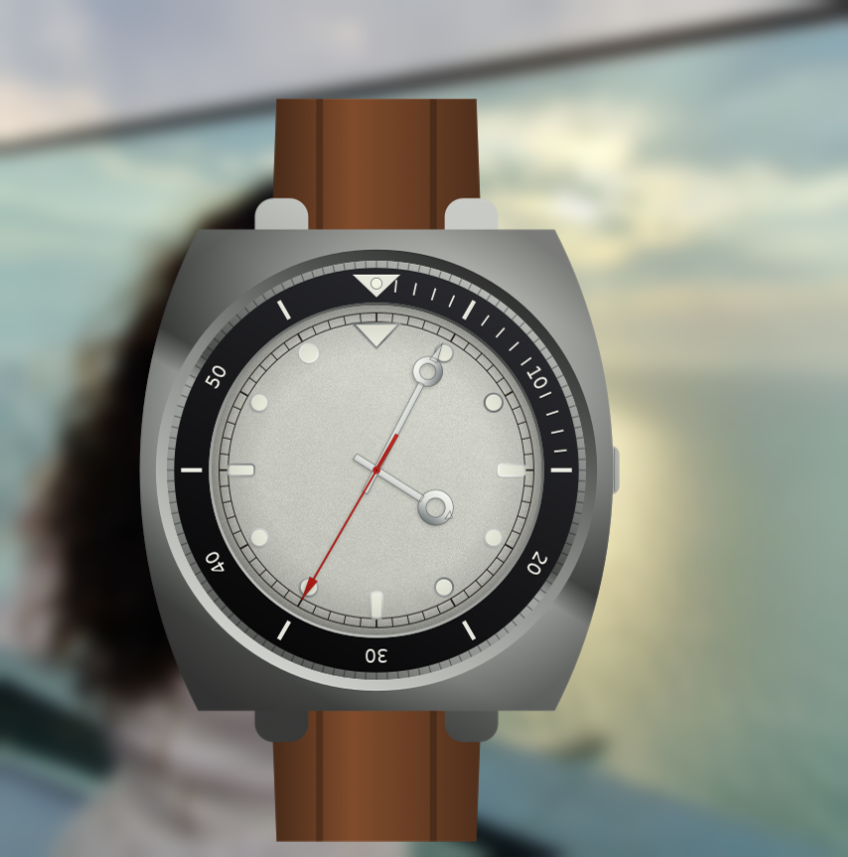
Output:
4.04.35
